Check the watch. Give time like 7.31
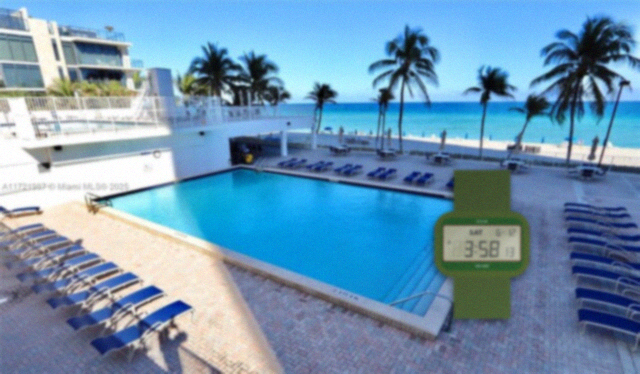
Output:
3.58
